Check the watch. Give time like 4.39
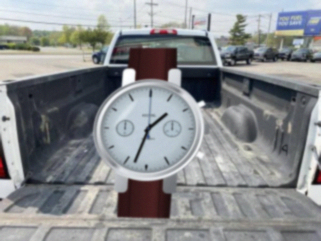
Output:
1.33
